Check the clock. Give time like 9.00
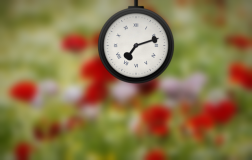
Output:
7.12
